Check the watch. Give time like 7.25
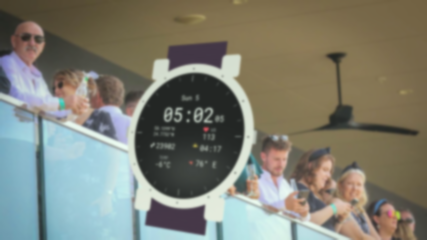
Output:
5.02
